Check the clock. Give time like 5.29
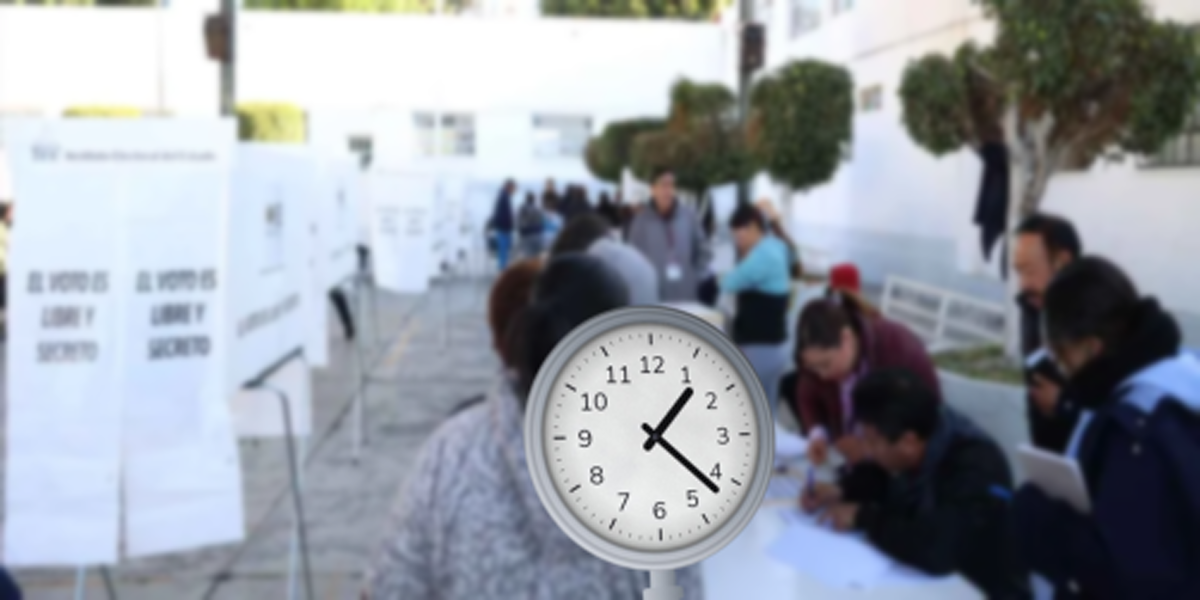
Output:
1.22
